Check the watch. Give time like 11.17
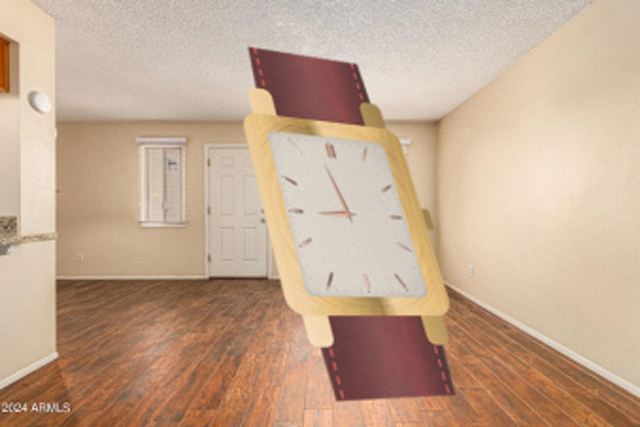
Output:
8.58
